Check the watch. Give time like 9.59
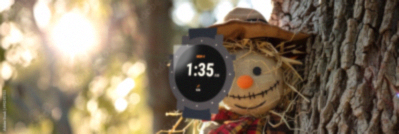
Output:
1.35
